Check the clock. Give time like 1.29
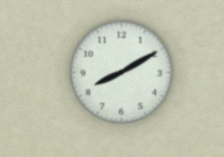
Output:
8.10
